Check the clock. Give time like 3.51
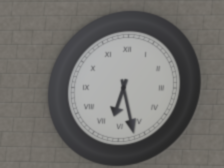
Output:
6.27
